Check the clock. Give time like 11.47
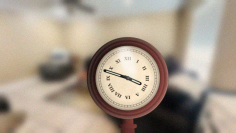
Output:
3.48
